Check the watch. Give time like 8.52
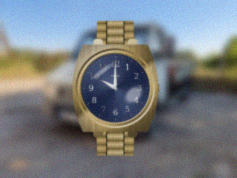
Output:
10.00
